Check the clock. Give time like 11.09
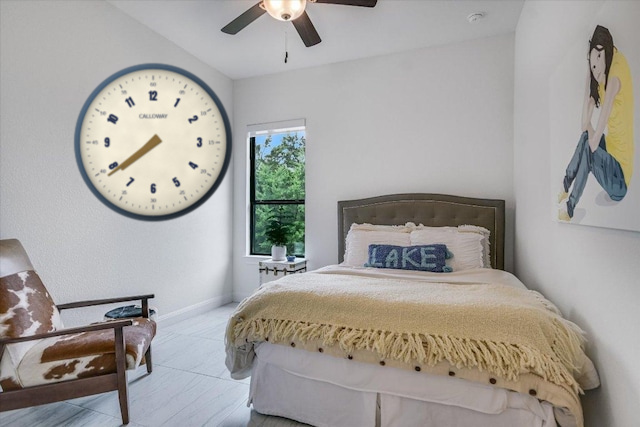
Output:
7.39
